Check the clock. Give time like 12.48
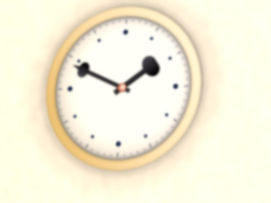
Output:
1.49
